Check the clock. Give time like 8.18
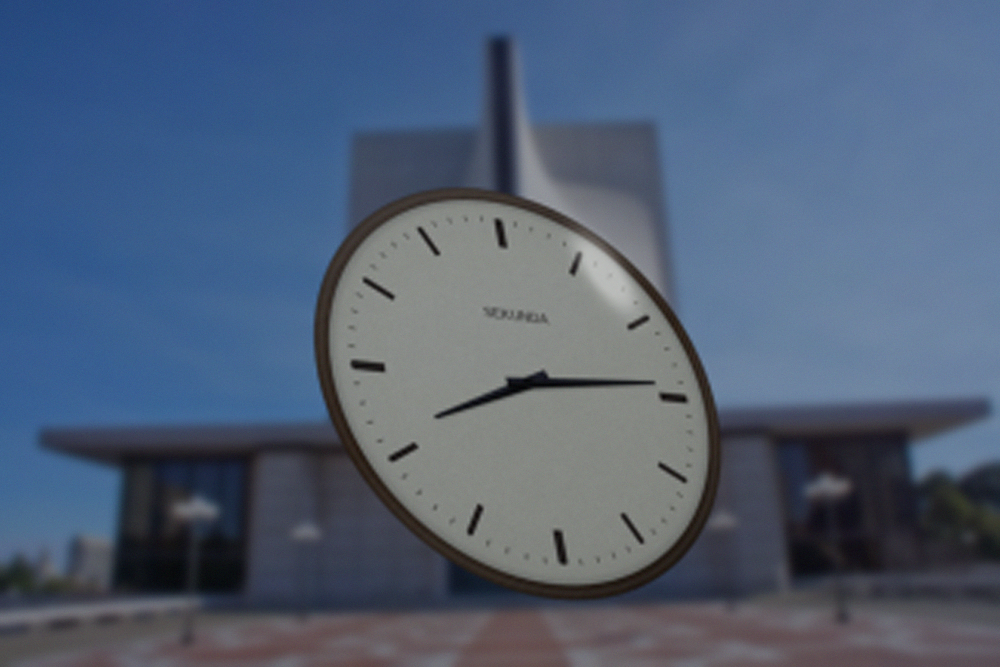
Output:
8.14
